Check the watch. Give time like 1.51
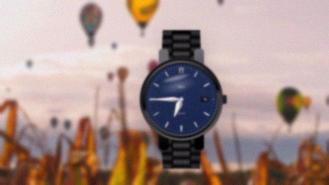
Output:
6.45
